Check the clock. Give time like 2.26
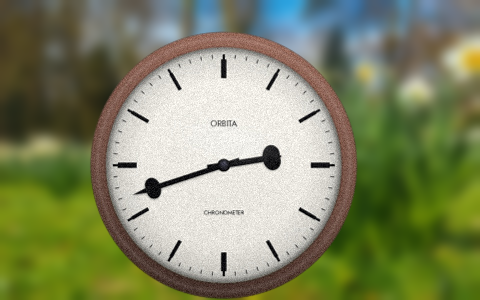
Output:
2.42
